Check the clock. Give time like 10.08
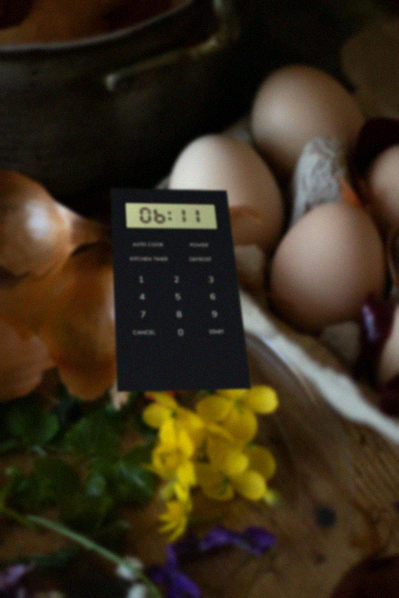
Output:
6.11
